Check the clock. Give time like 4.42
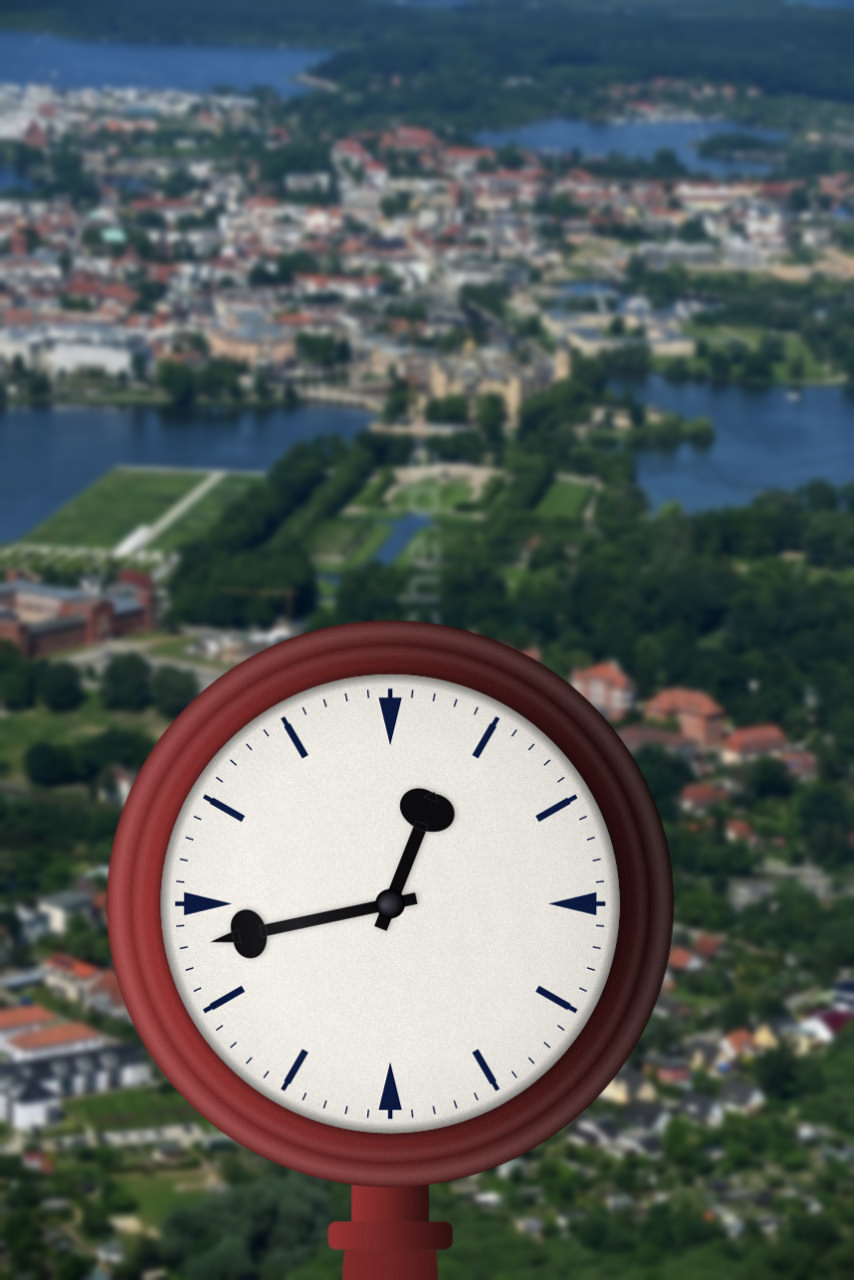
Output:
12.43
